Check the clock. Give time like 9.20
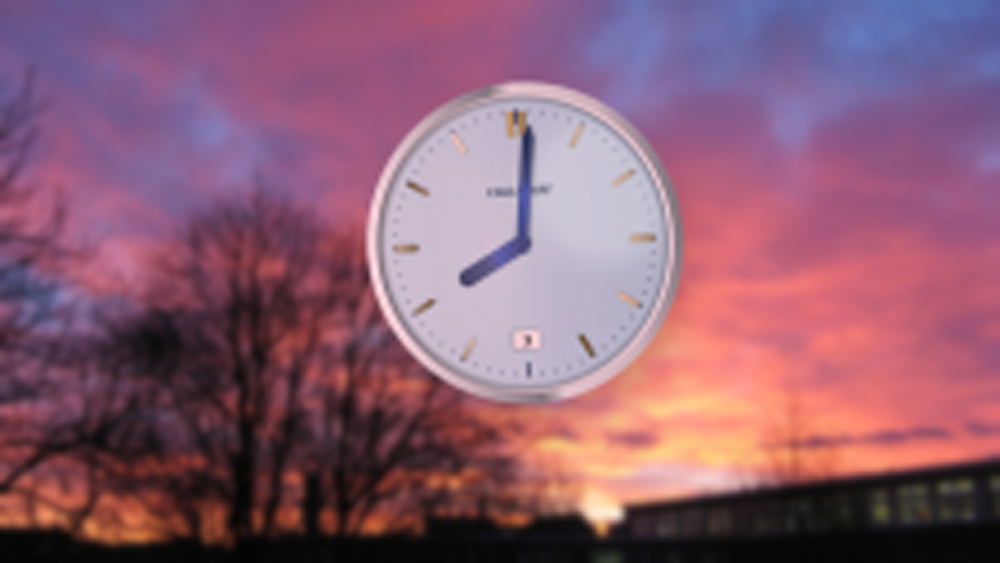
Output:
8.01
